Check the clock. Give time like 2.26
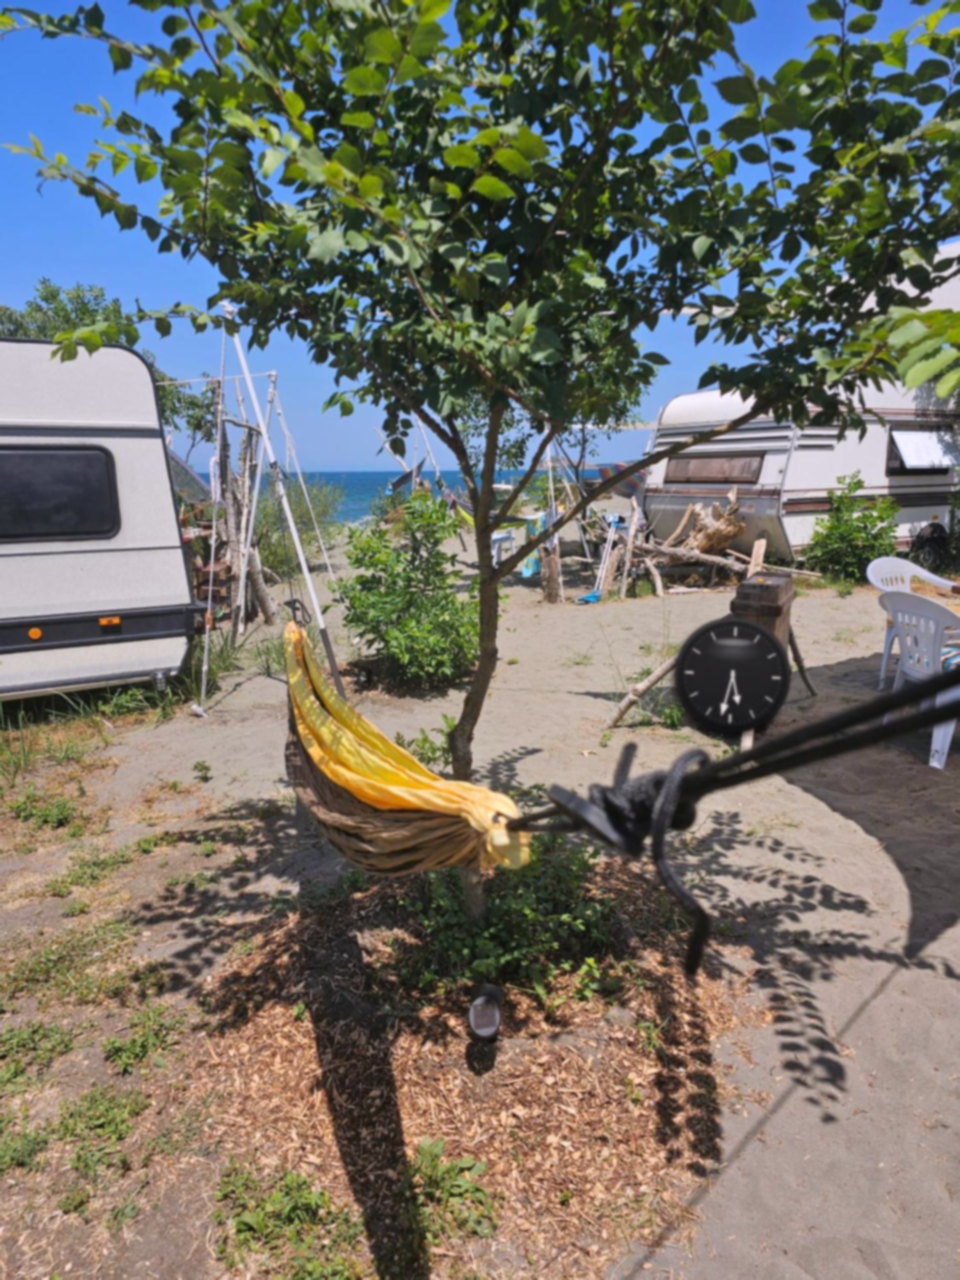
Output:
5.32
